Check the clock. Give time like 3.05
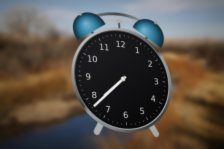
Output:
7.38
